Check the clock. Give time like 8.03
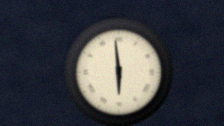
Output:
5.59
